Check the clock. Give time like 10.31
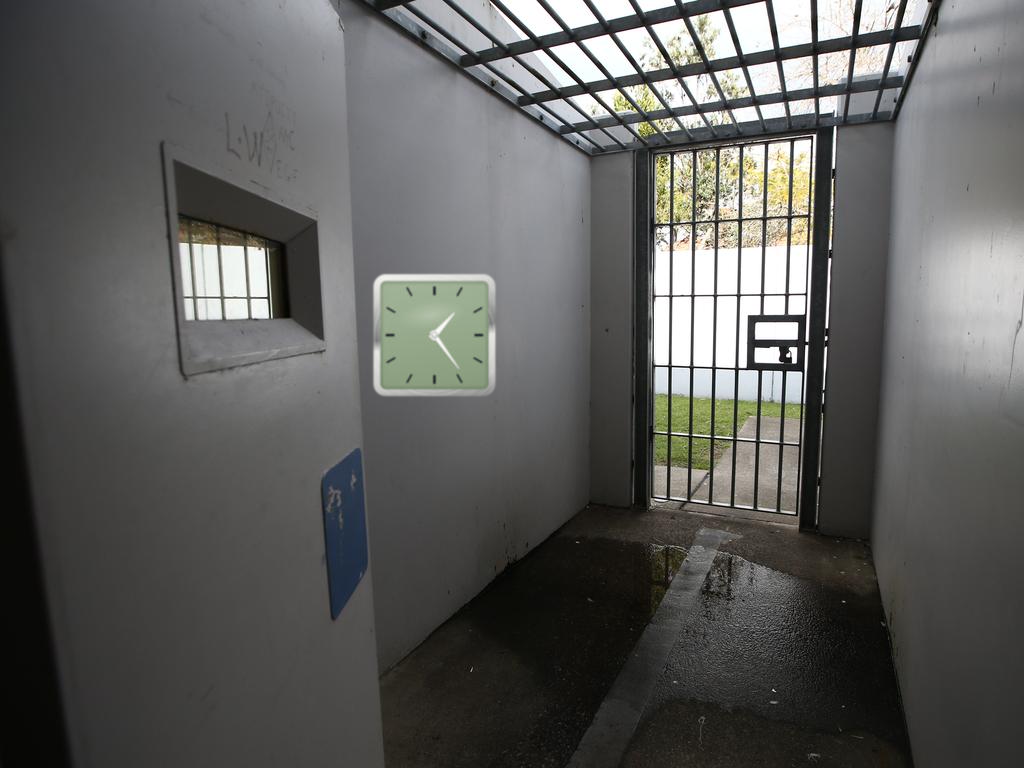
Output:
1.24
